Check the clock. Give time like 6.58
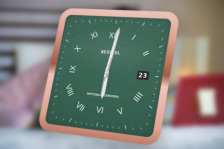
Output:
6.01
